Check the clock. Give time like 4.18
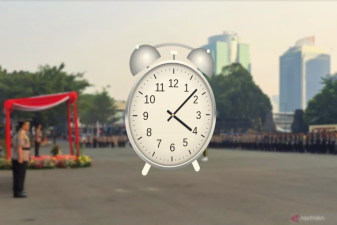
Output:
4.08
